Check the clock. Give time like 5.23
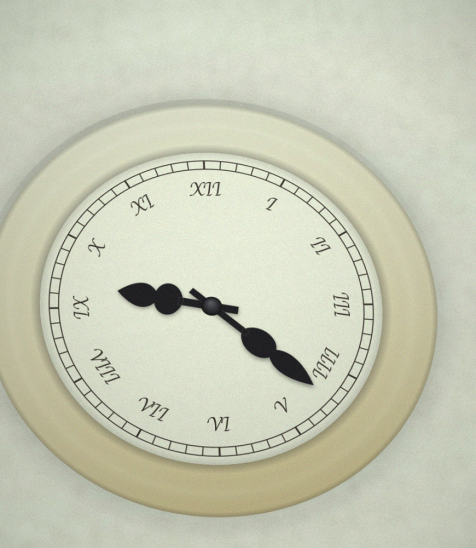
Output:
9.22
